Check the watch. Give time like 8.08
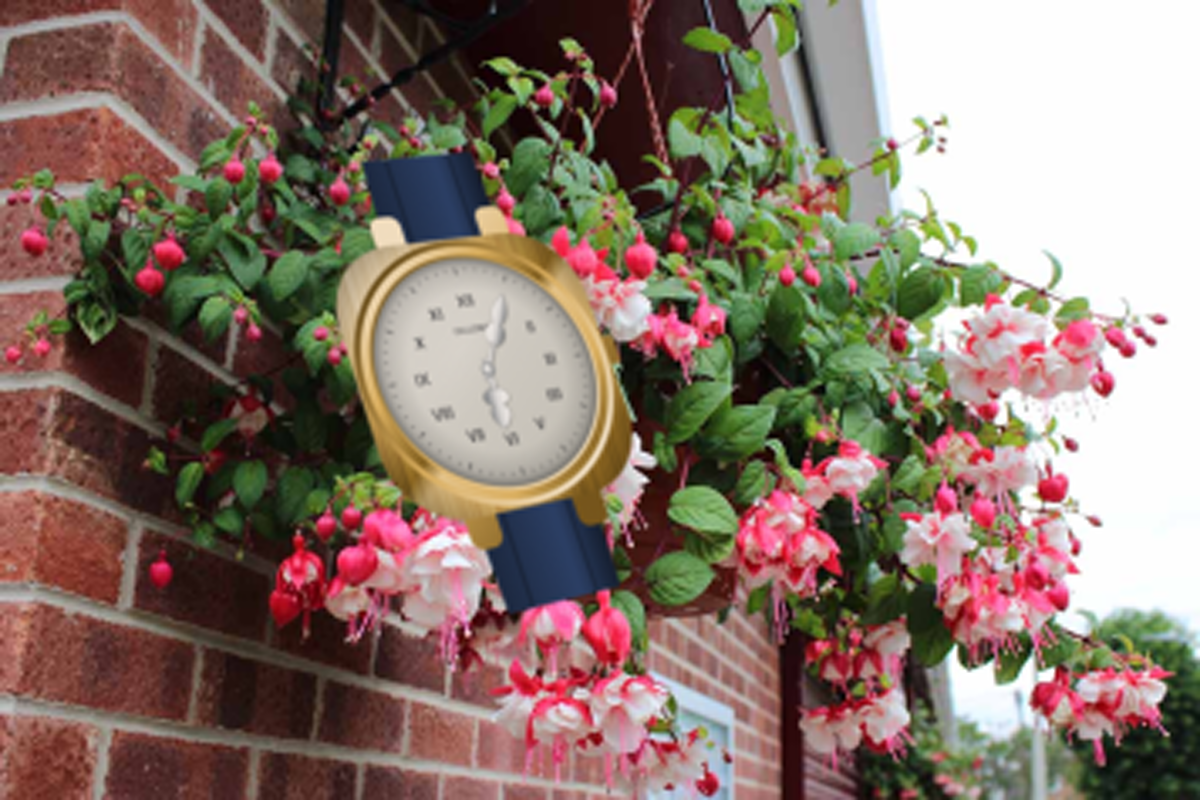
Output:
6.05
